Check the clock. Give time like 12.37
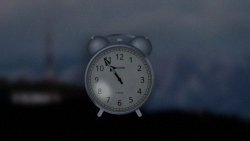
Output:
10.54
